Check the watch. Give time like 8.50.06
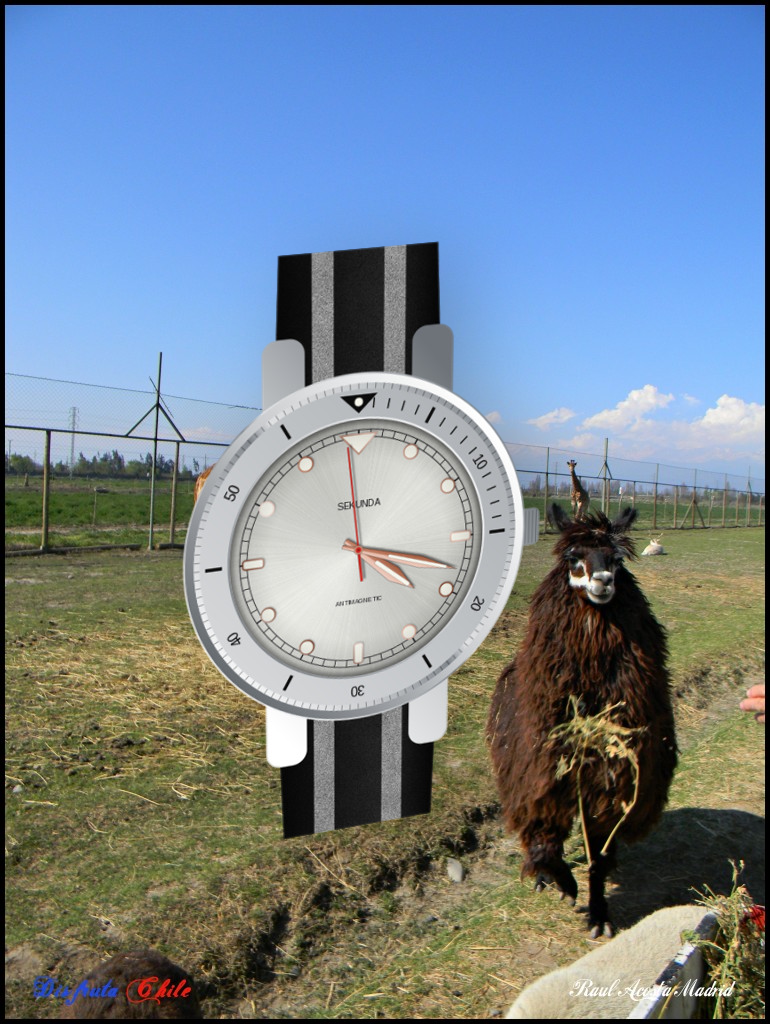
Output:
4.17.59
